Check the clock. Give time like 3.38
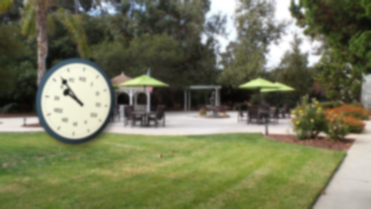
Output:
9.52
